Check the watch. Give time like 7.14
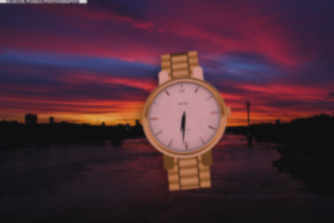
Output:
6.31
